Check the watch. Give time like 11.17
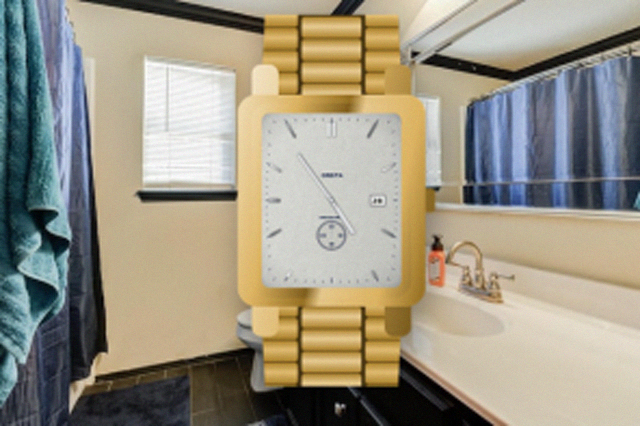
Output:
4.54
